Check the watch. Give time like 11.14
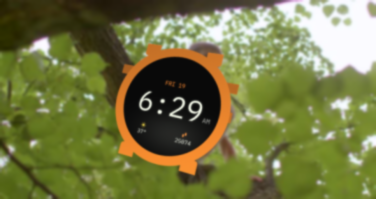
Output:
6.29
